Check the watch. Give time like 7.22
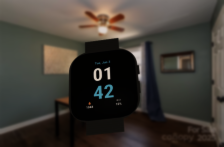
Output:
1.42
